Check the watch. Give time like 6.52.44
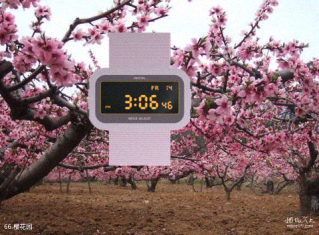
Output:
3.06.46
